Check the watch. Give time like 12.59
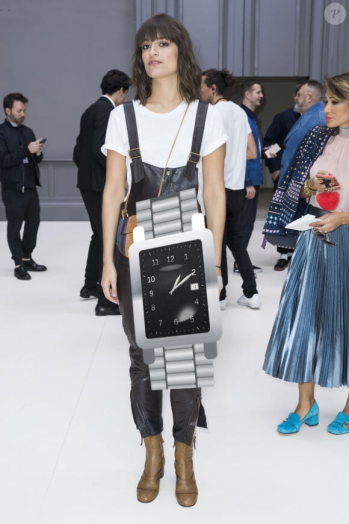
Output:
1.10
